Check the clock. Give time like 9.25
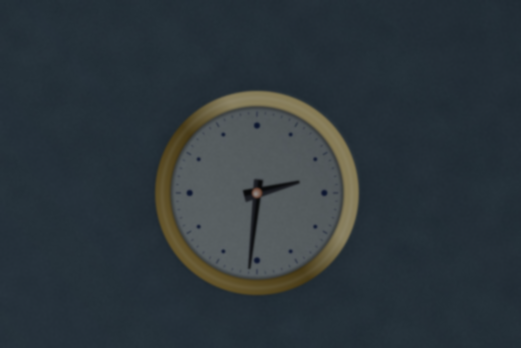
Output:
2.31
